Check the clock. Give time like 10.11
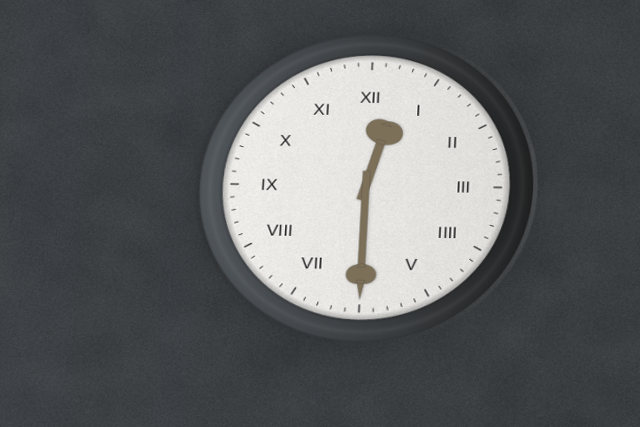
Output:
12.30
